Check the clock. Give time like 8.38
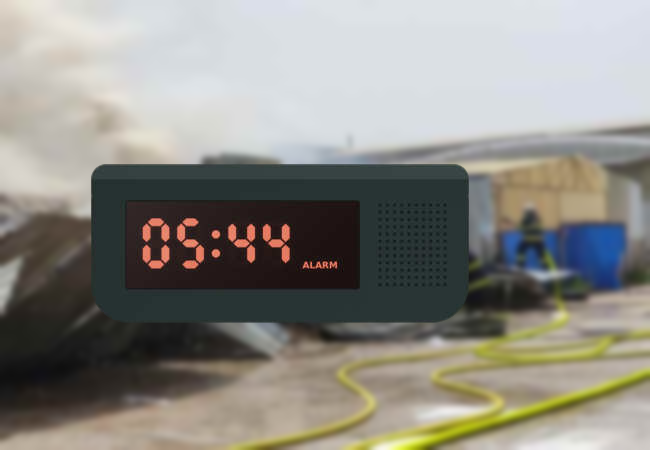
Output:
5.44
